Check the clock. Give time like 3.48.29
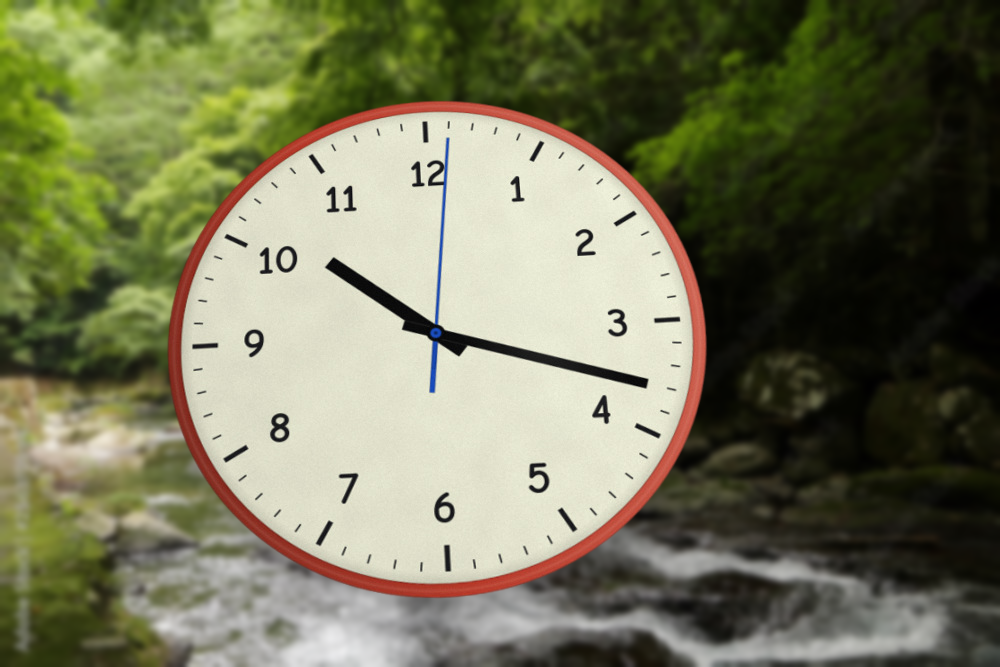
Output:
10.18.01
